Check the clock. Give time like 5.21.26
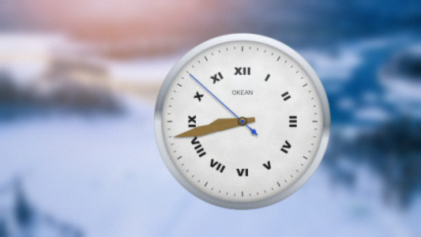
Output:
8.42.52
